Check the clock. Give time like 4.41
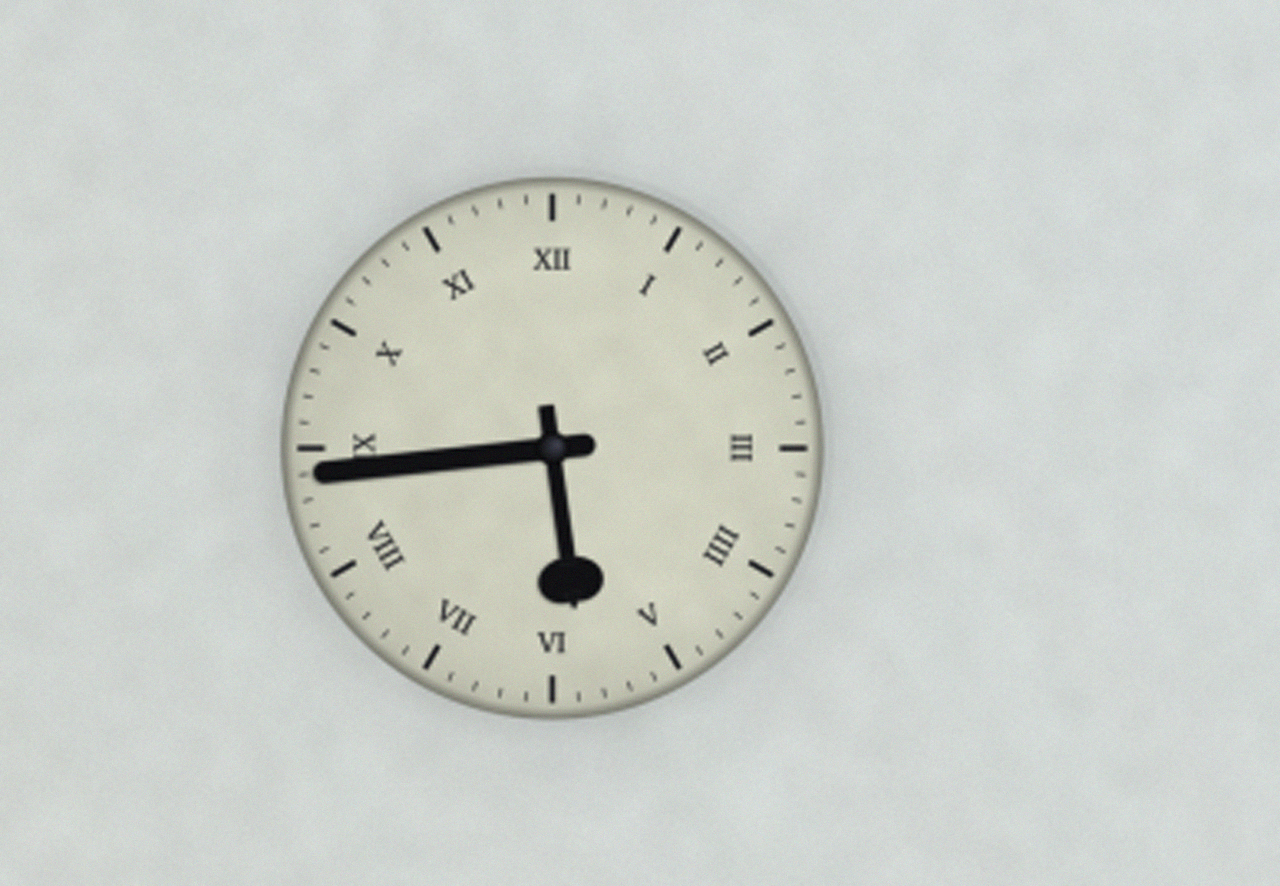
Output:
5.44
